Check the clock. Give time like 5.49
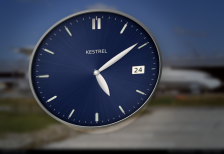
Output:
5.09
